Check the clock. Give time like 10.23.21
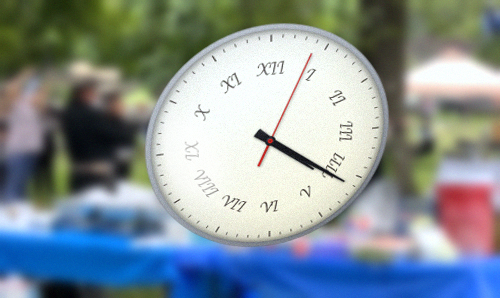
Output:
4.21.04
